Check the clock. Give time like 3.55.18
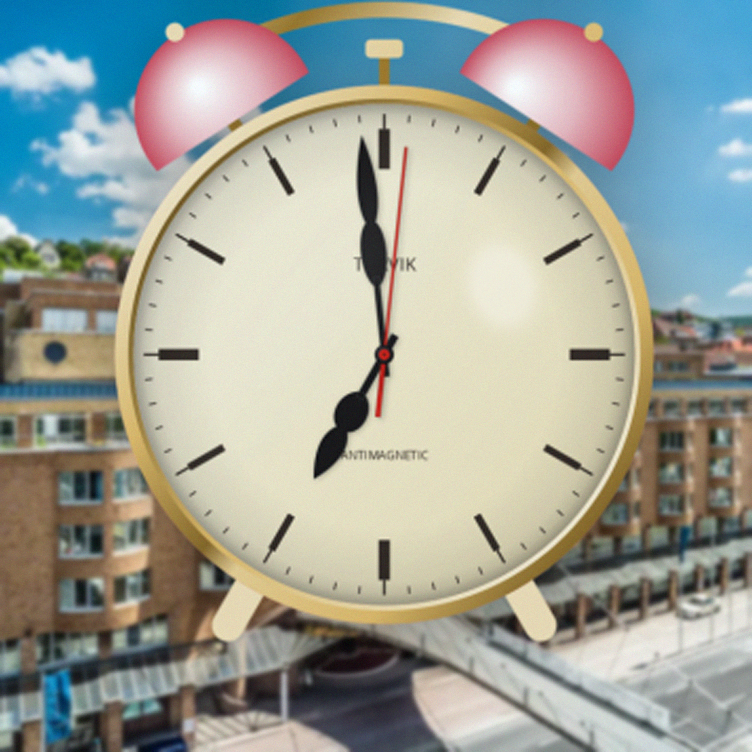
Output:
6.59.01
